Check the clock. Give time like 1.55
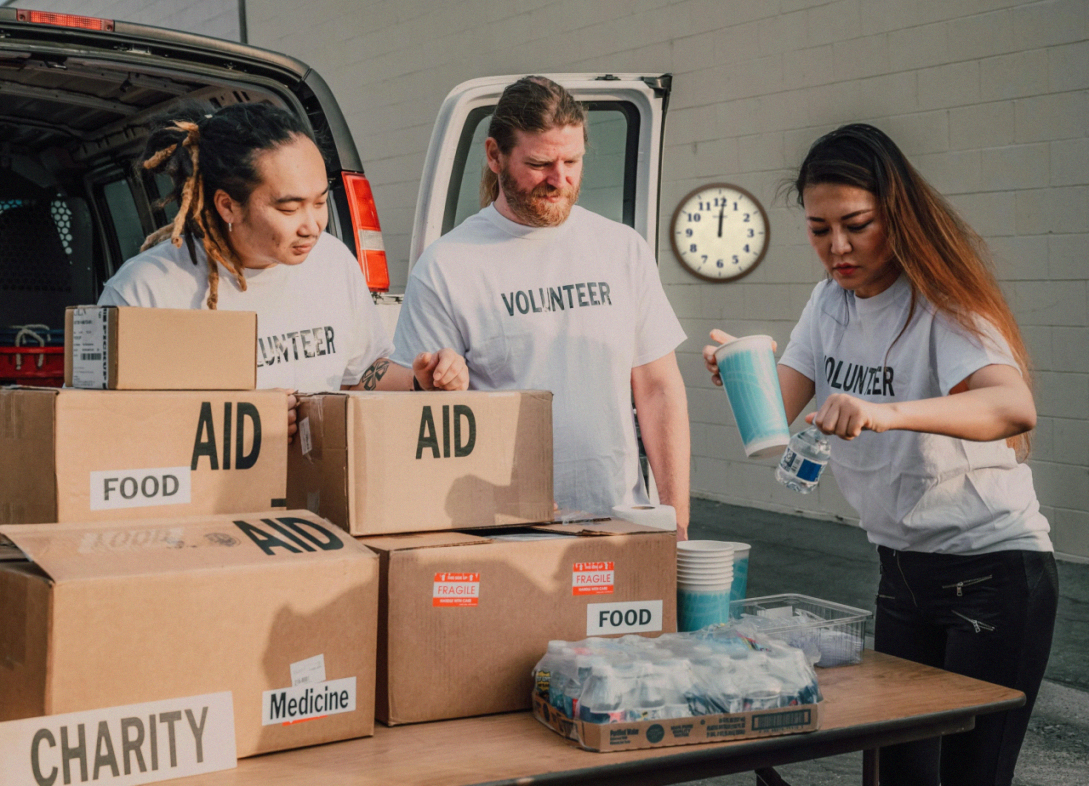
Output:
12.01
